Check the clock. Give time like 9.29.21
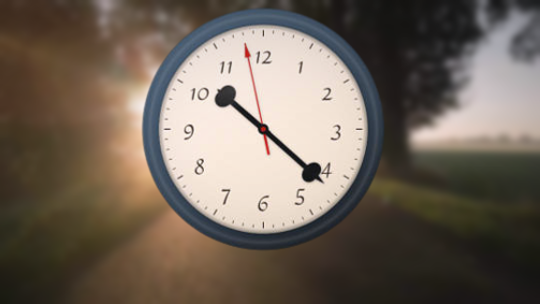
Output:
10.21.58
